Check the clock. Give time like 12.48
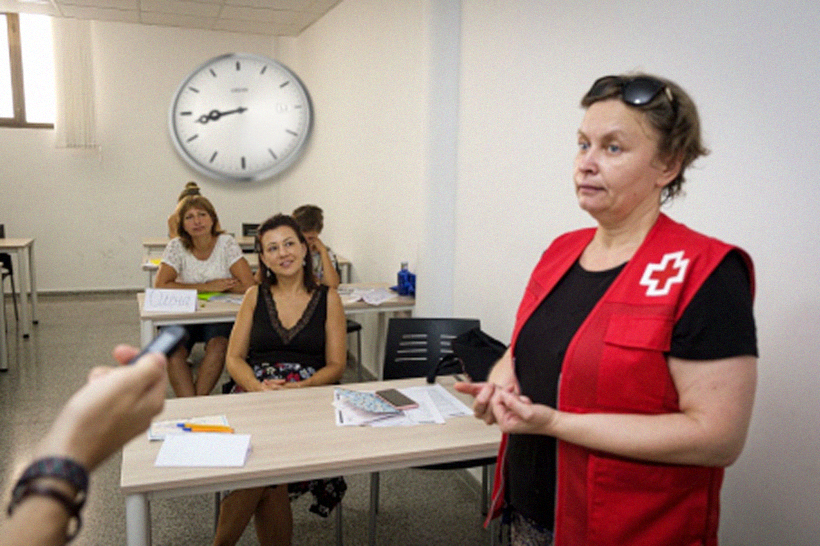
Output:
8.43
